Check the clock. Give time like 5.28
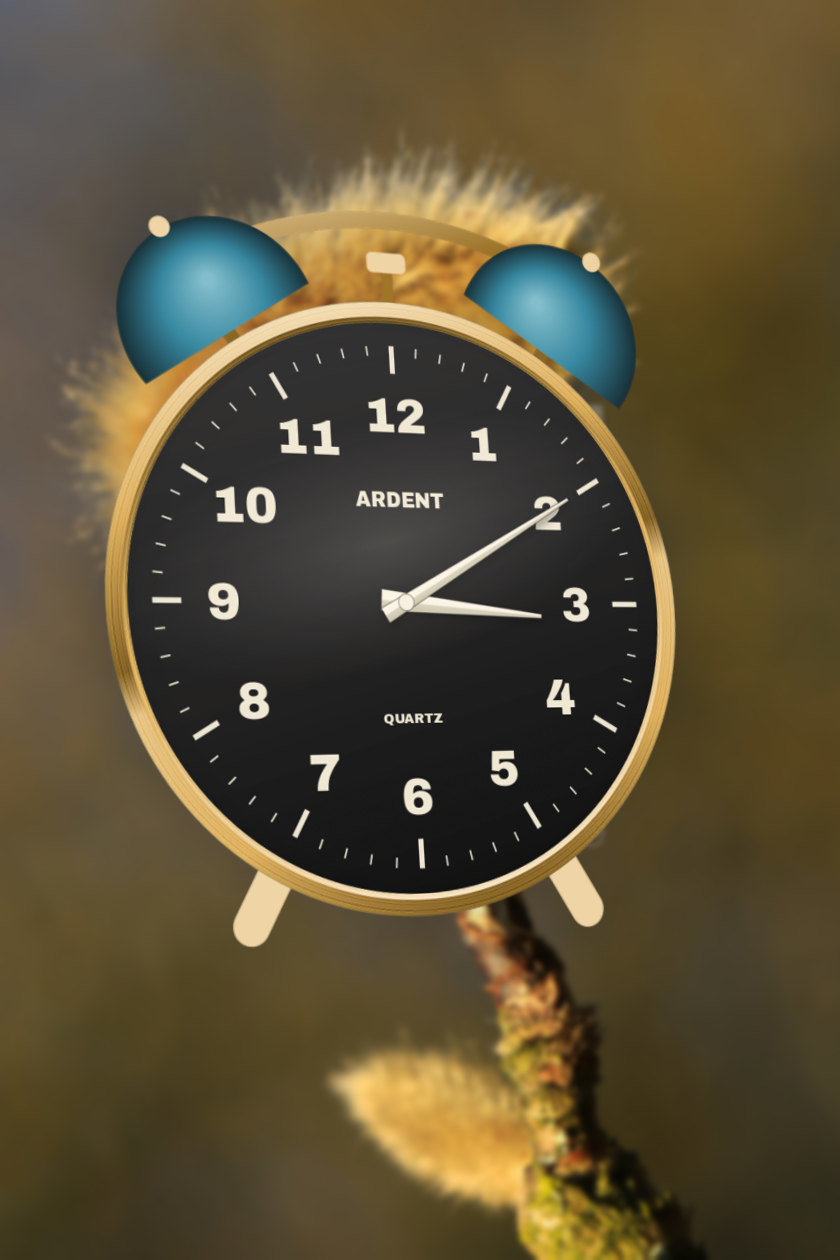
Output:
3.10
